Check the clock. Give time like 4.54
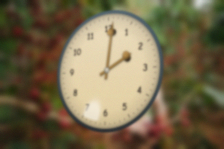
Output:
2.01
